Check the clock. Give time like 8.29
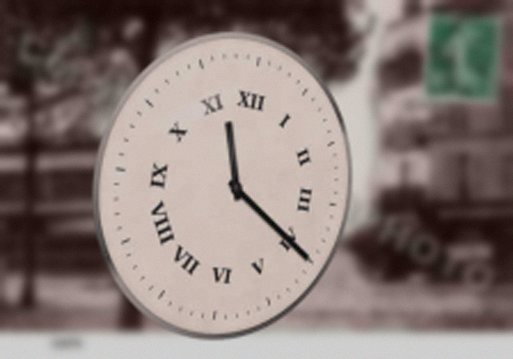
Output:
11.20
